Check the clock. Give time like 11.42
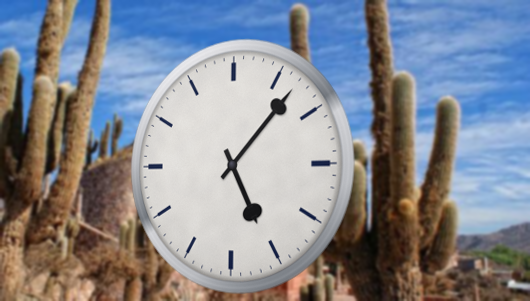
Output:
5.07
